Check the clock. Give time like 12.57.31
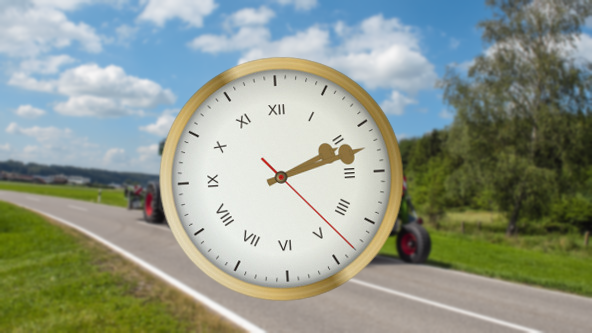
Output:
2.12.23
